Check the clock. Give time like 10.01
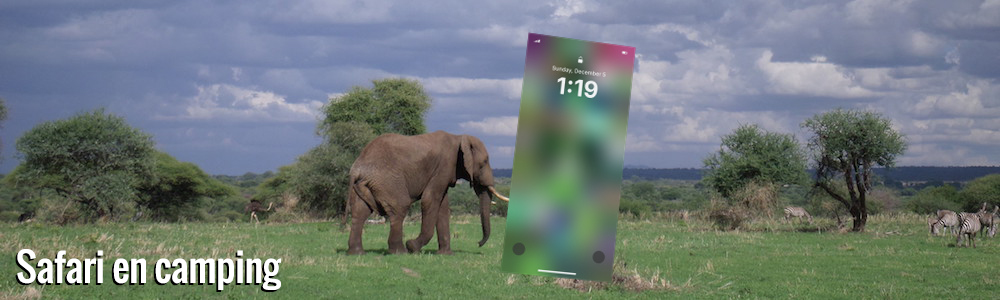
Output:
1.19
